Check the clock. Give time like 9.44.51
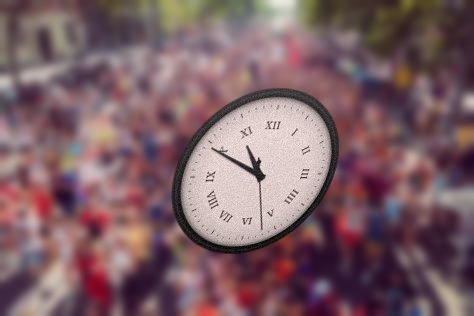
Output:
10.49.27
